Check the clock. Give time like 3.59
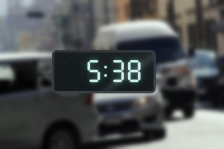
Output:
5.38
